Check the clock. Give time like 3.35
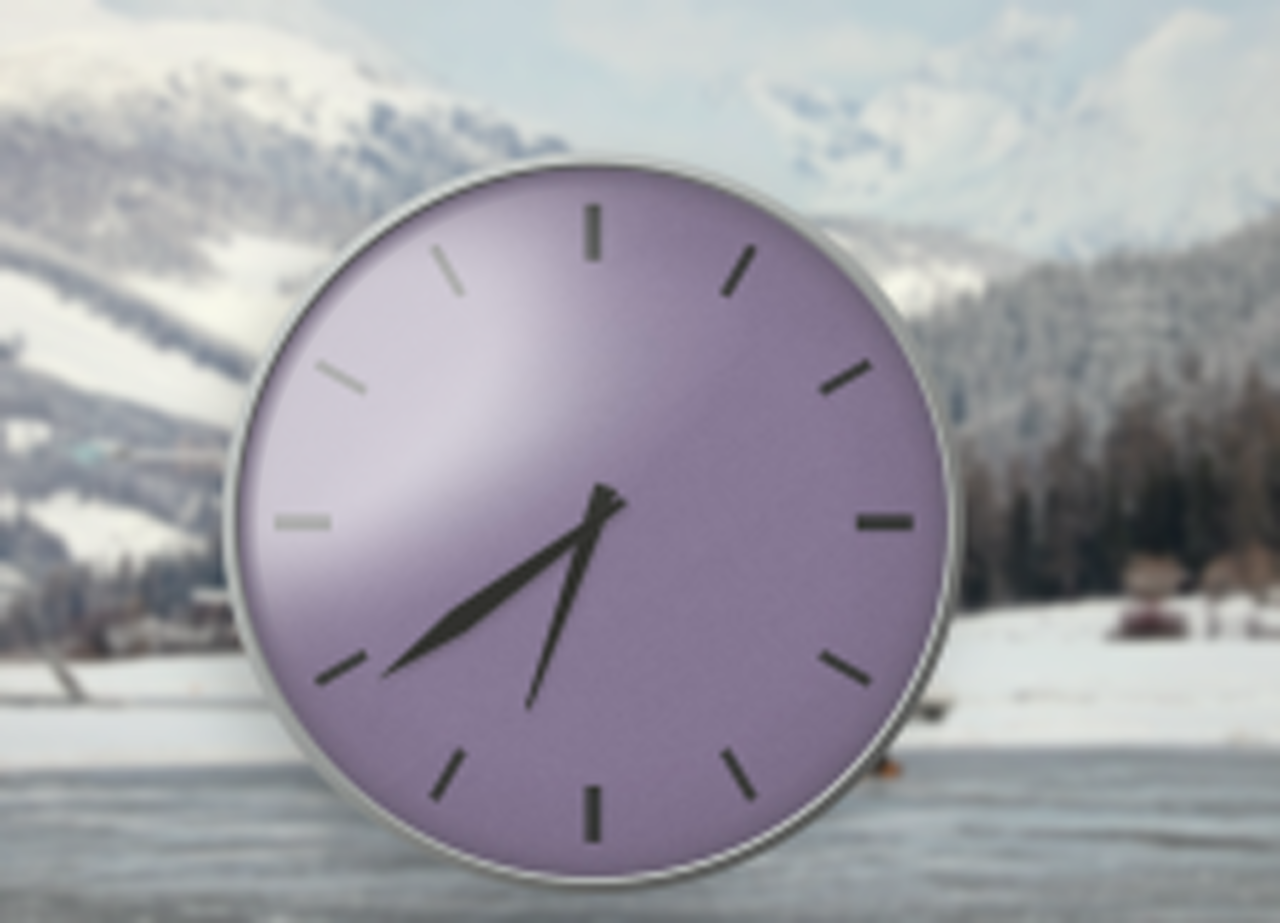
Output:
6.39
